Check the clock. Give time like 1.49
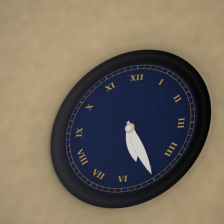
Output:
5.25
